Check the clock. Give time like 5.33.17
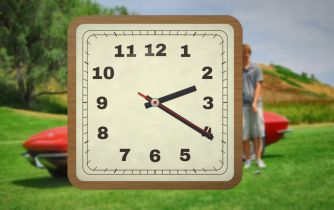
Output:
2.20.20
